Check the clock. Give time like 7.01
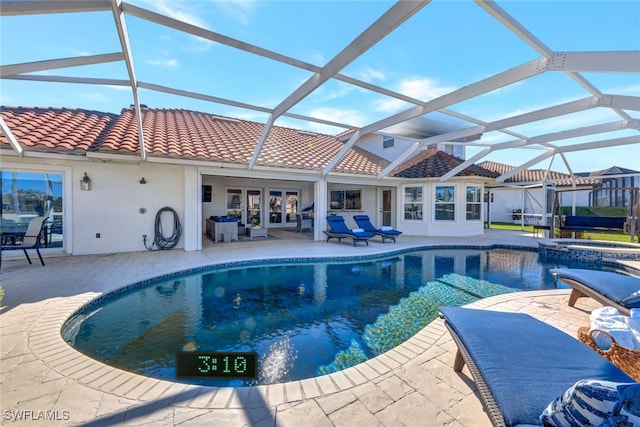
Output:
3.10
